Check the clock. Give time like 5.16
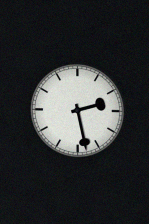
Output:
2.28
